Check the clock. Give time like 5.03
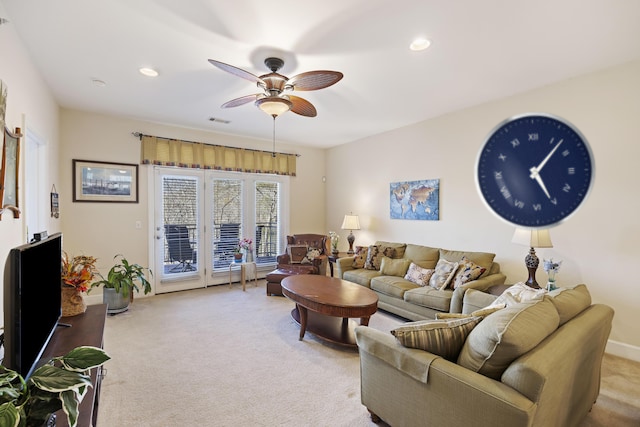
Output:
5.07
